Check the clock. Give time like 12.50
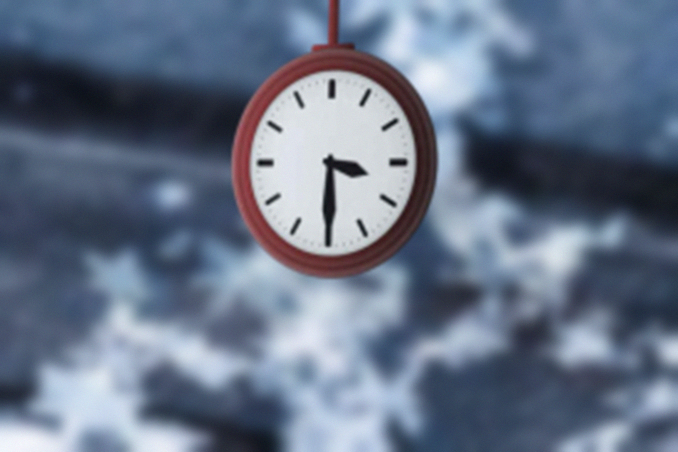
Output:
3.30
